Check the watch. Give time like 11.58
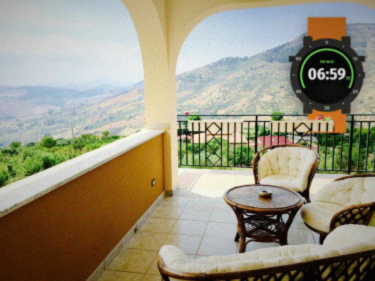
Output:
6.59
